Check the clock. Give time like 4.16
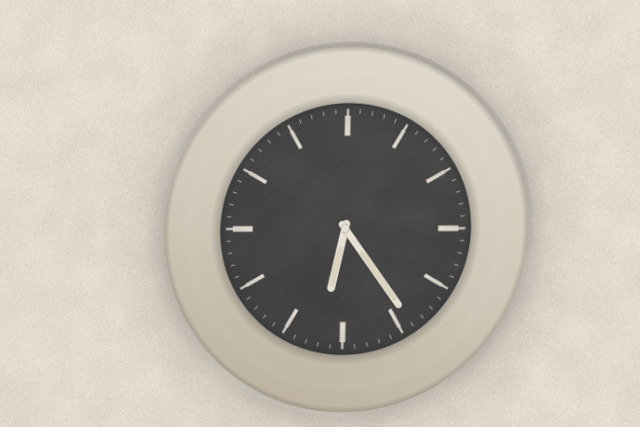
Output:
6.24
